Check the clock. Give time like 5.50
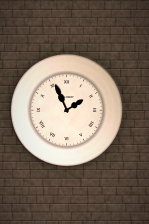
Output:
1.56
